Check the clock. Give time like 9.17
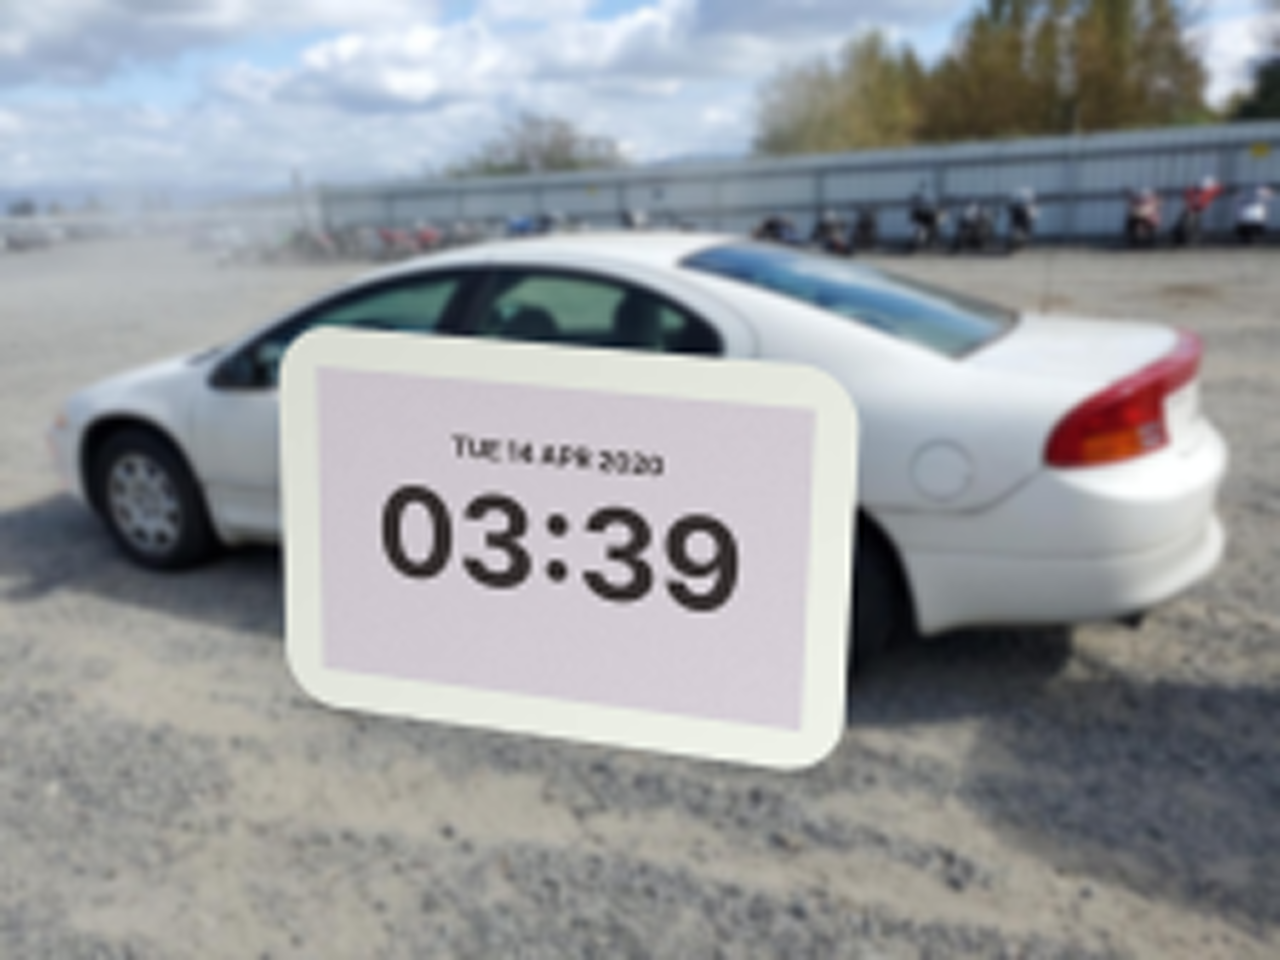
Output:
3.39
